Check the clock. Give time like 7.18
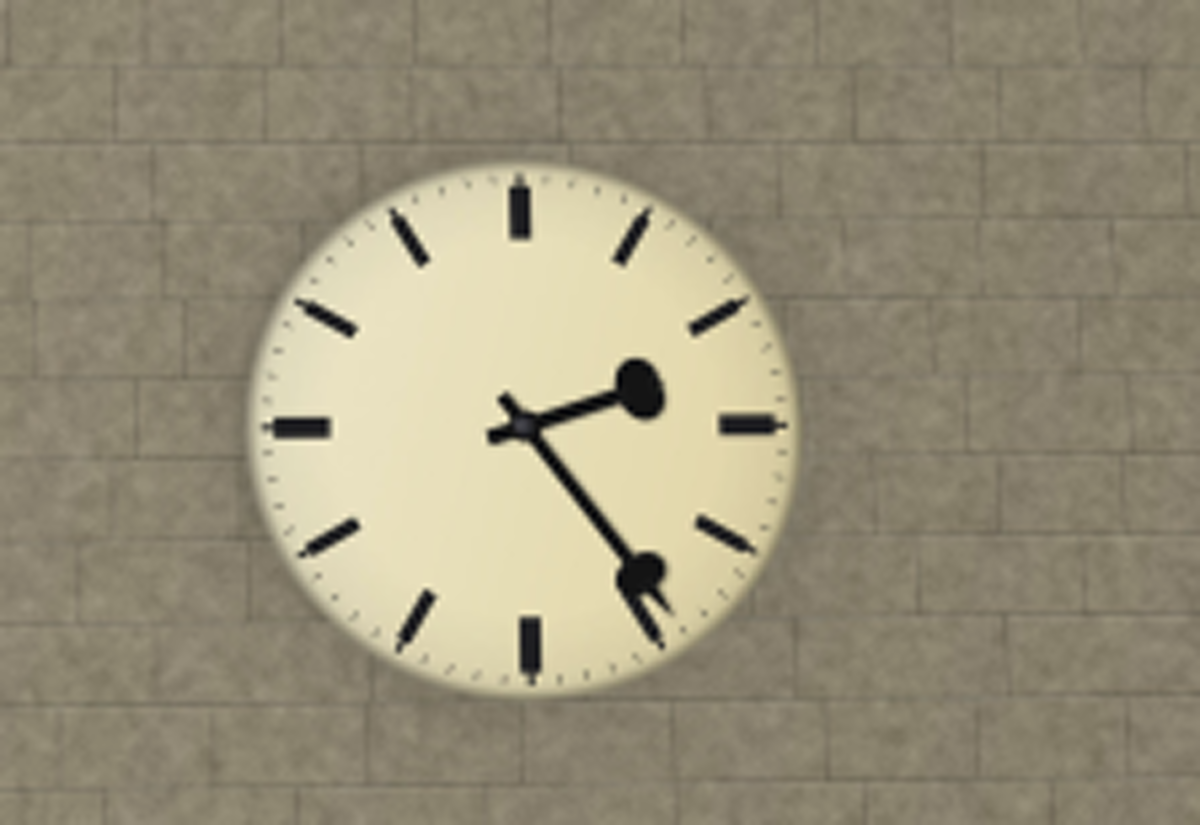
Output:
2.24
